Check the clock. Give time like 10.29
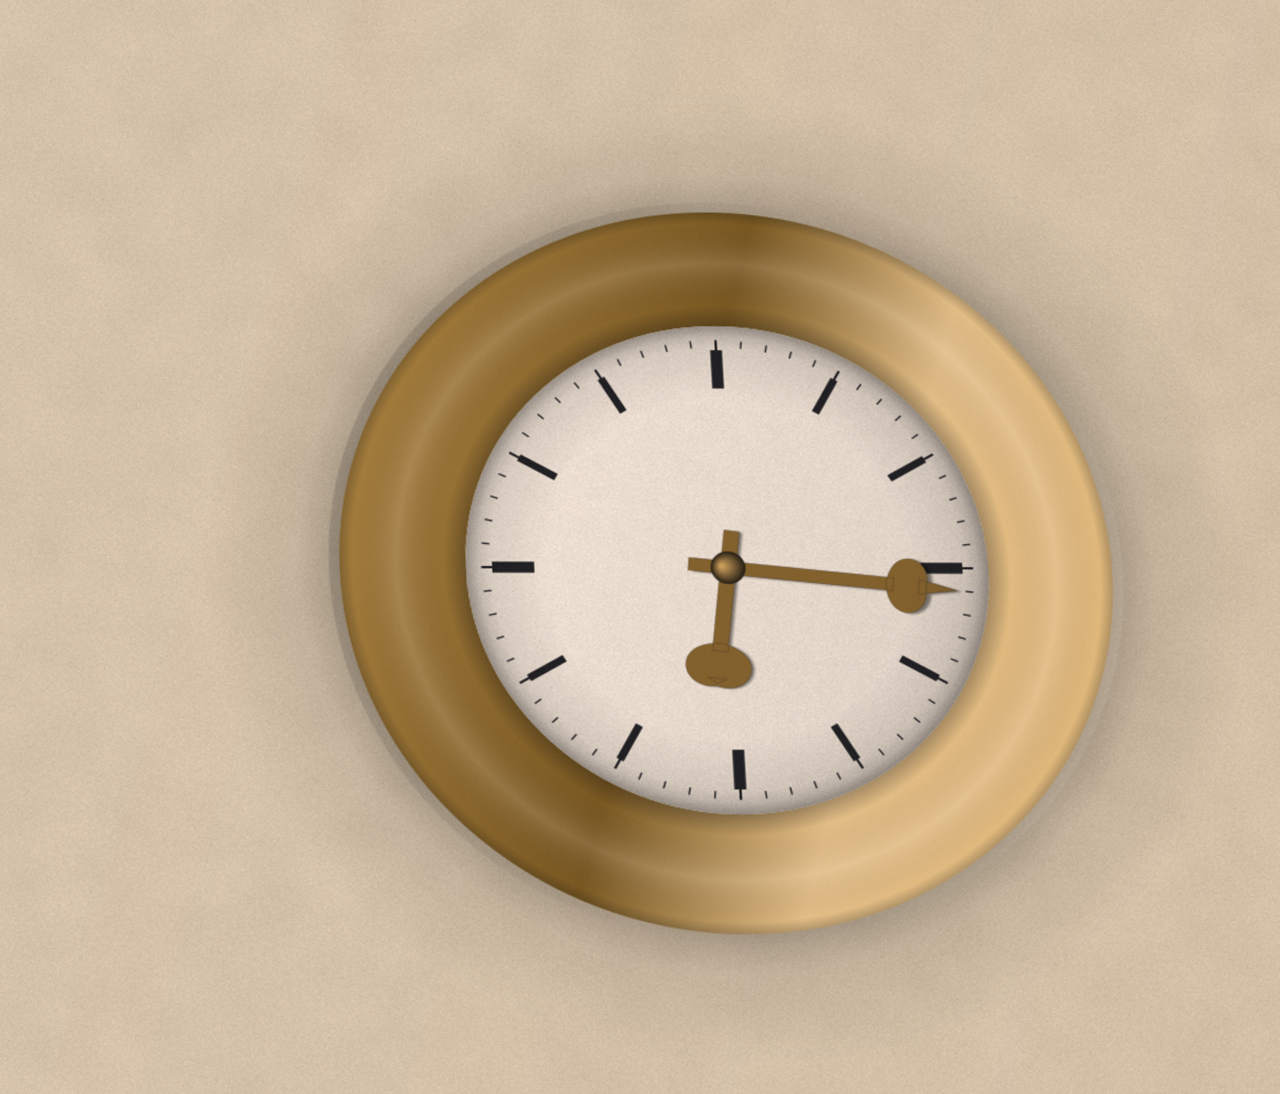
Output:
6.16
